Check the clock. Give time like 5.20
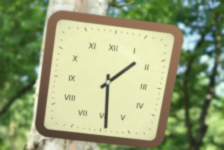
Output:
1.29
